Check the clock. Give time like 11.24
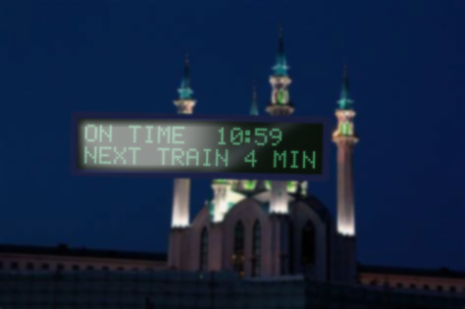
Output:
10.59
